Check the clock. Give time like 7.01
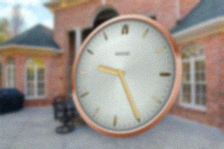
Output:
9.25
